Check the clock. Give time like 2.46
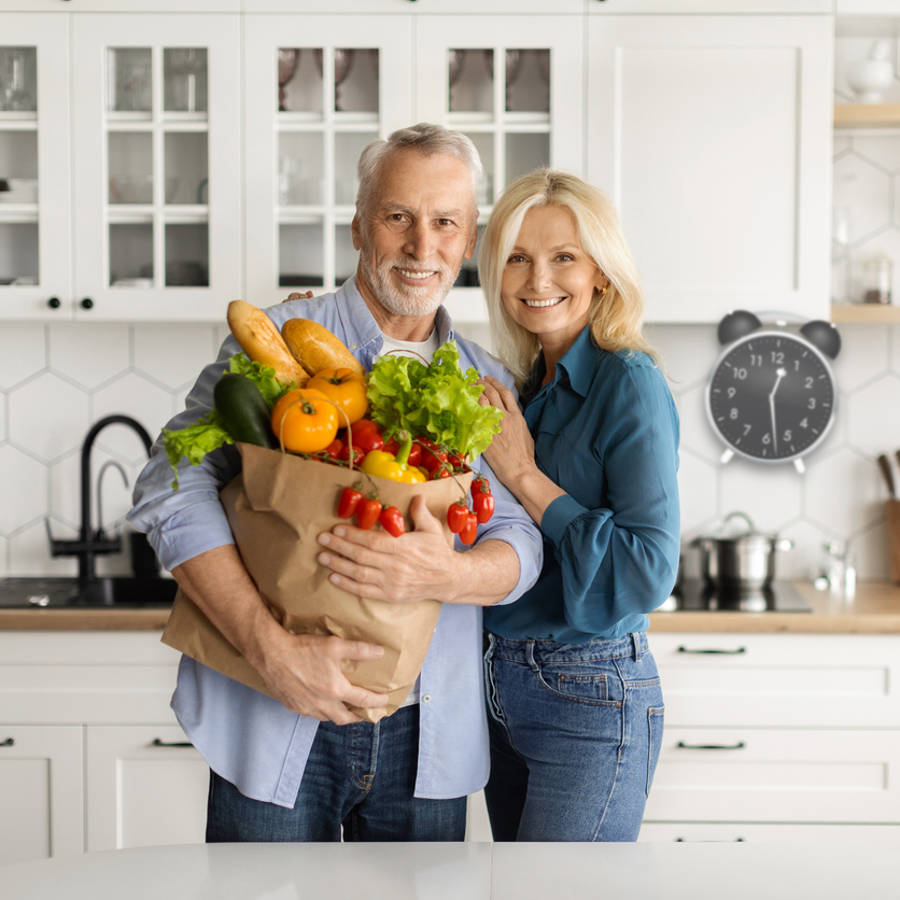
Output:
12.28
